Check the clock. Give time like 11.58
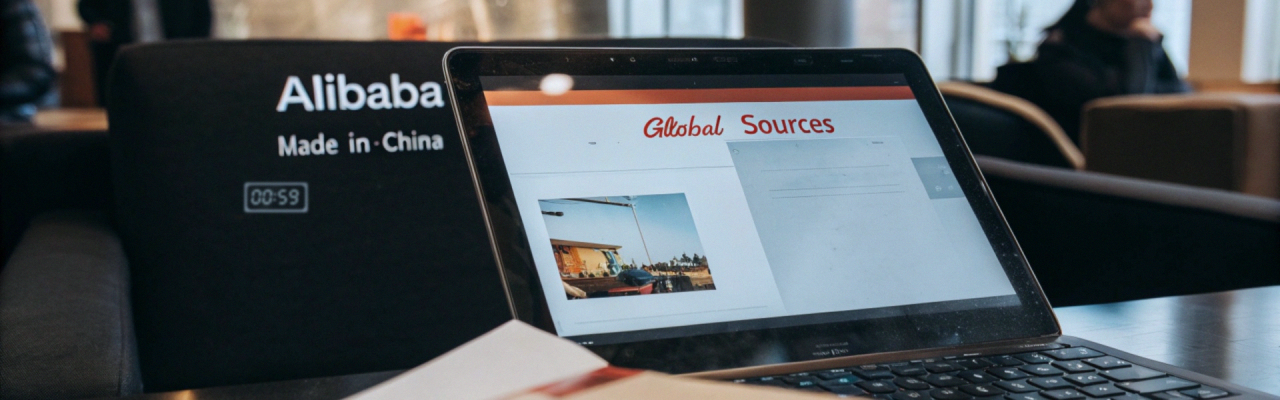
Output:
0.59
